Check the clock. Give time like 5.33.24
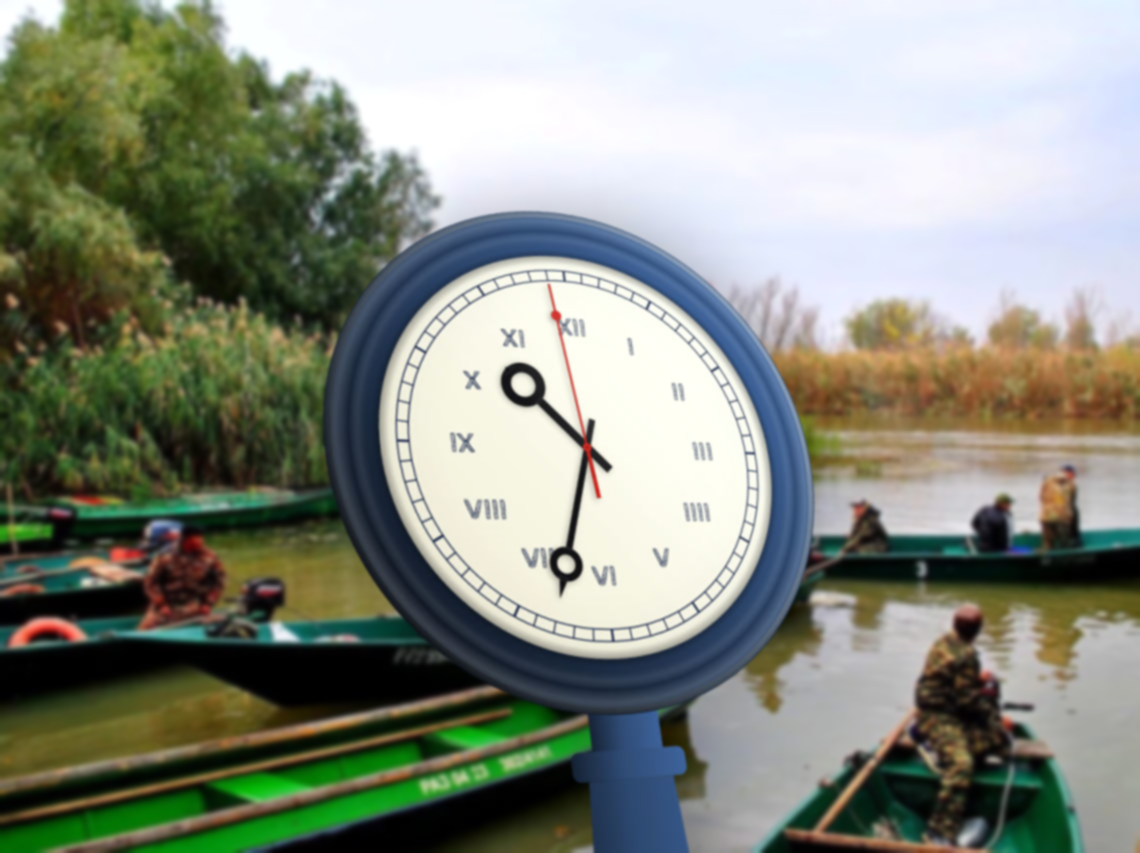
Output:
10.32.59
